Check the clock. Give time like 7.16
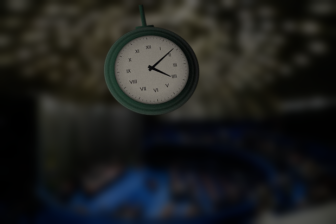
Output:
4.09
